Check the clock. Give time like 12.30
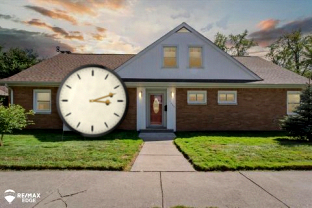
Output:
3.12
